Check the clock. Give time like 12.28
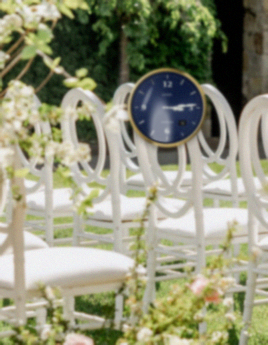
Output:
3.14
